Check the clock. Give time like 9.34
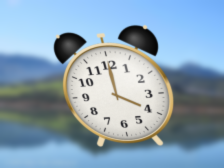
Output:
4.00
